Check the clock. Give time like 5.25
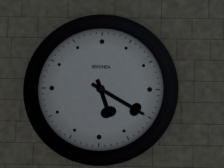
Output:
5.20
